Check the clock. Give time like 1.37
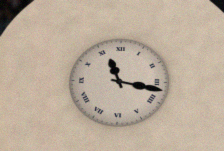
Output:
11.17
